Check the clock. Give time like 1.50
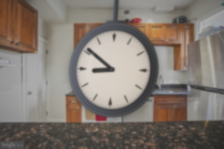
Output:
8.51
